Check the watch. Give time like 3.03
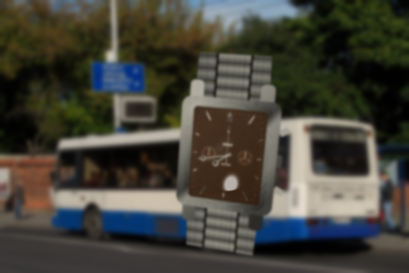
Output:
7.43
